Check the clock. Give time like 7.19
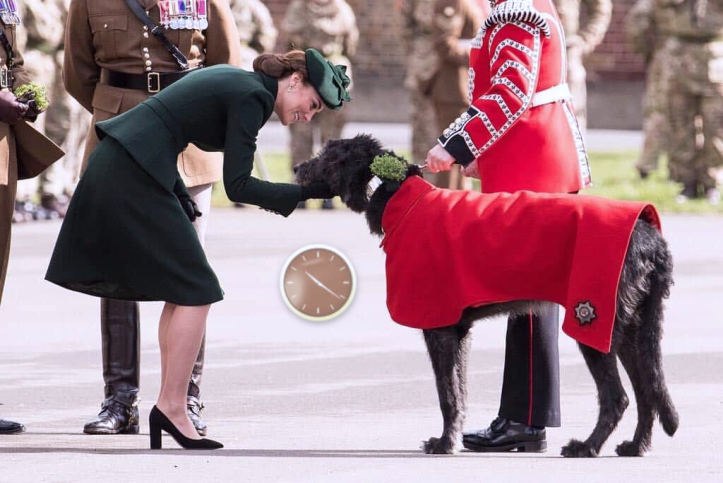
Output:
10.21
